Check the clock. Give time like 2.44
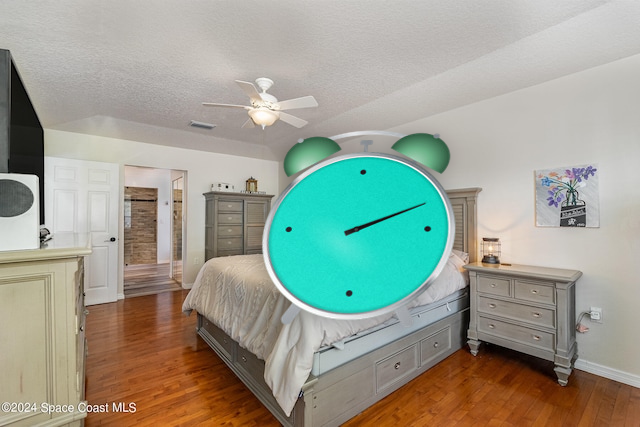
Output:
2.11
